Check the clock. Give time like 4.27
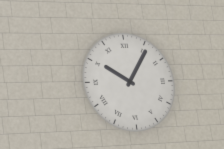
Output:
10.06
